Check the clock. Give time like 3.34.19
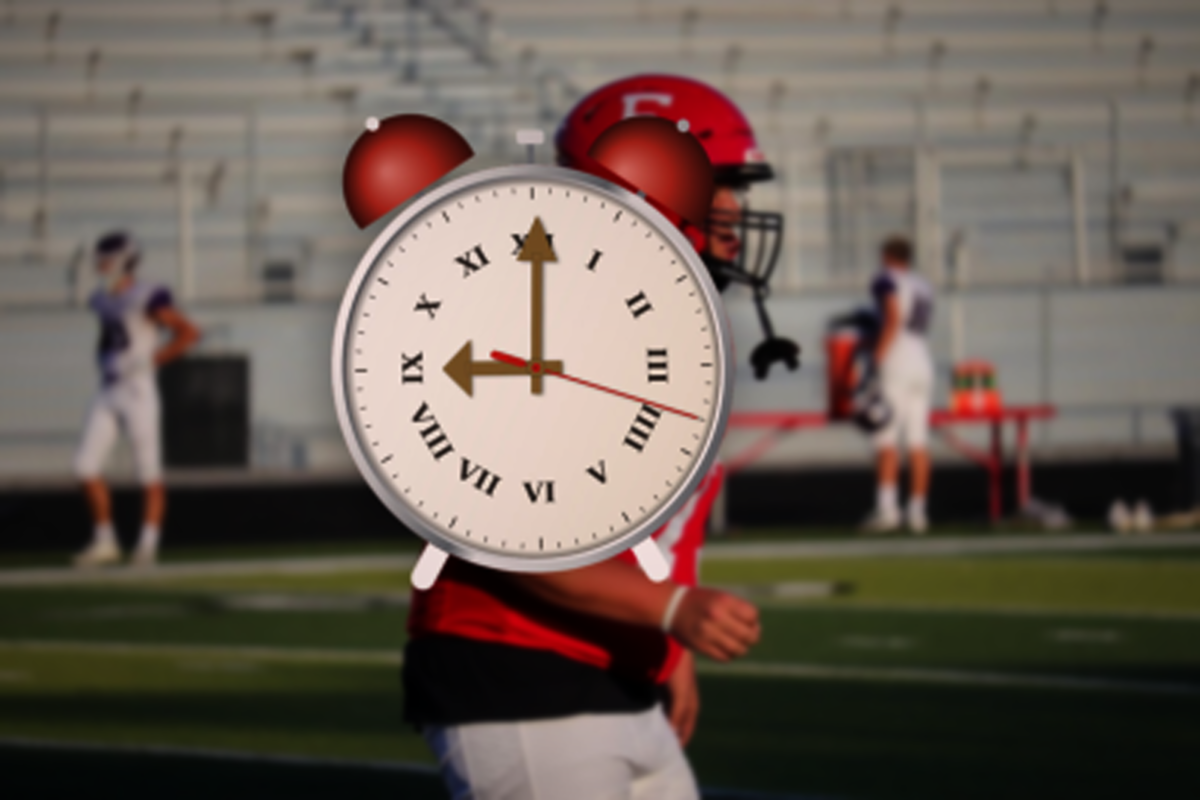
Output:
9.00.18
